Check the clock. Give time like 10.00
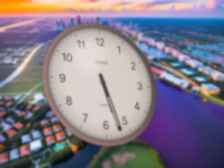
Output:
5.27
